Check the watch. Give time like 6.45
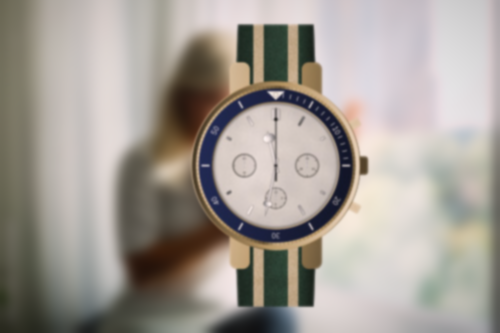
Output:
11.32
